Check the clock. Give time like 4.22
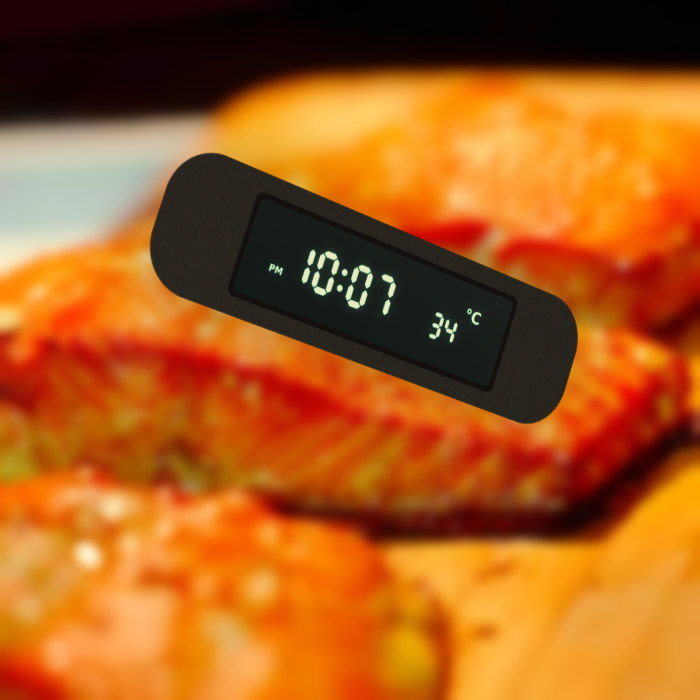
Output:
10.07
